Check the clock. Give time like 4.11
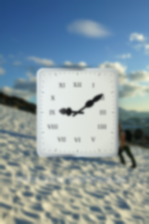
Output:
9.09
